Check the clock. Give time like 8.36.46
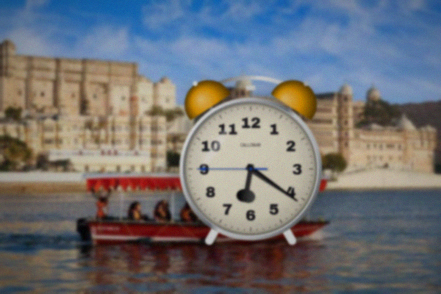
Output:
6.20.45
